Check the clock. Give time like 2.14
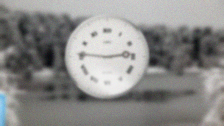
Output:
2.46
